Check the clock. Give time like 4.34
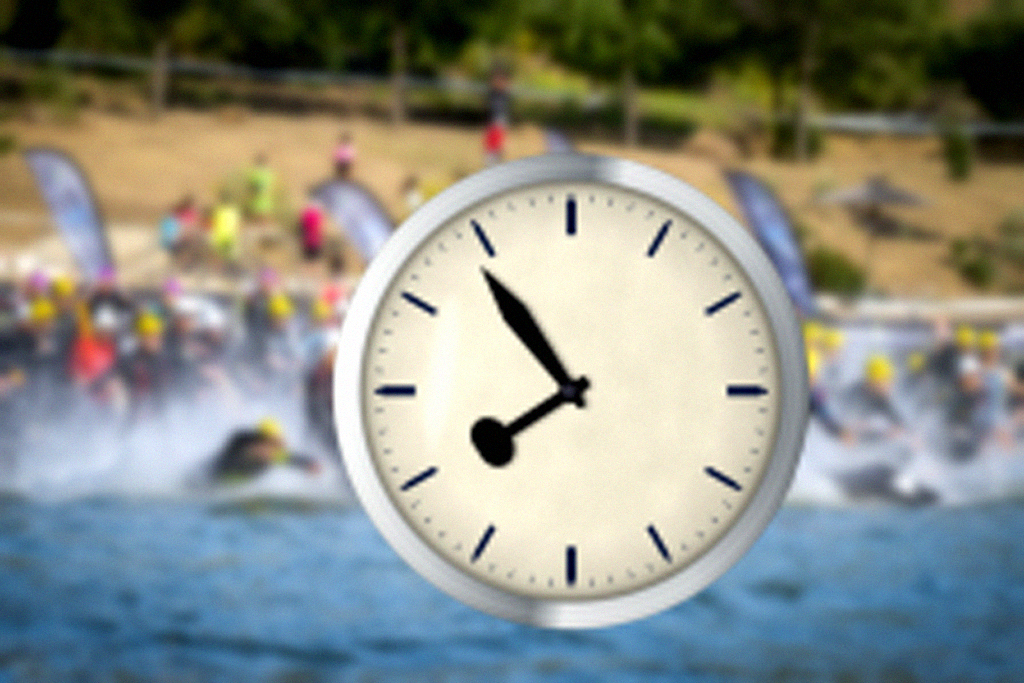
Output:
7.54
